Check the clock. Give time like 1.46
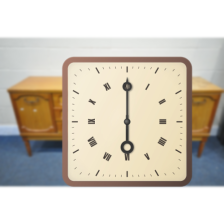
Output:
6.00
